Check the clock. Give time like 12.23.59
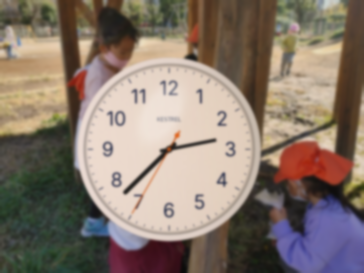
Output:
2.37.35
